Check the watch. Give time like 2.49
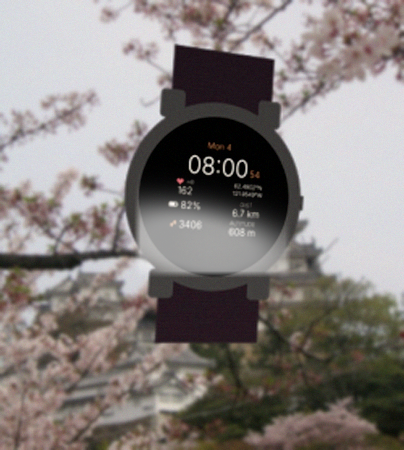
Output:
8.00
